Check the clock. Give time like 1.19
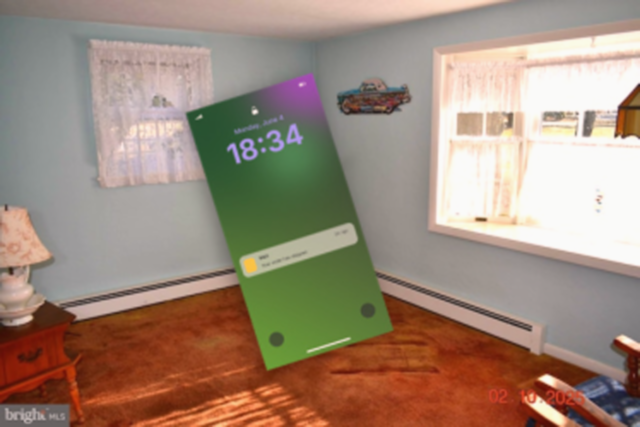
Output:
18.34
